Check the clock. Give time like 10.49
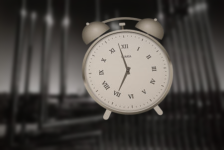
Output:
6.58
